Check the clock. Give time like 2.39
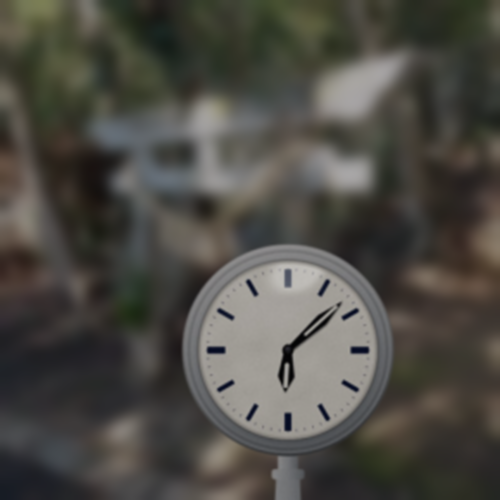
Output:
6.08
